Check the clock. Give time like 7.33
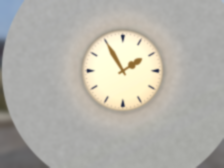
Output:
1.55
